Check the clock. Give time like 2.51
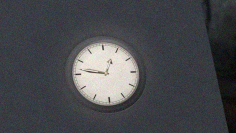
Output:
12.47
